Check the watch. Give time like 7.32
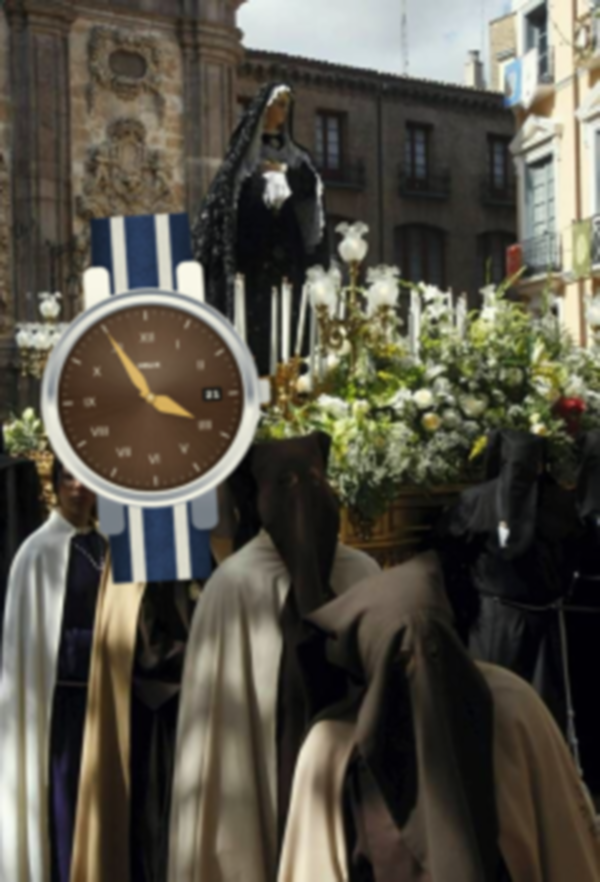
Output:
3.55
